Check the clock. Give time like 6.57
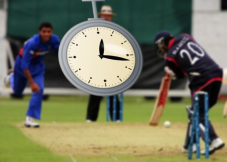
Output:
12.17
